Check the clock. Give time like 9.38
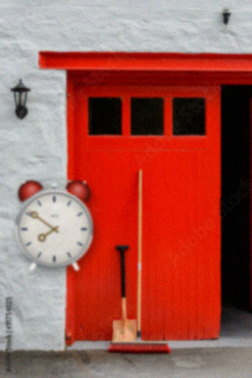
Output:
7.51
